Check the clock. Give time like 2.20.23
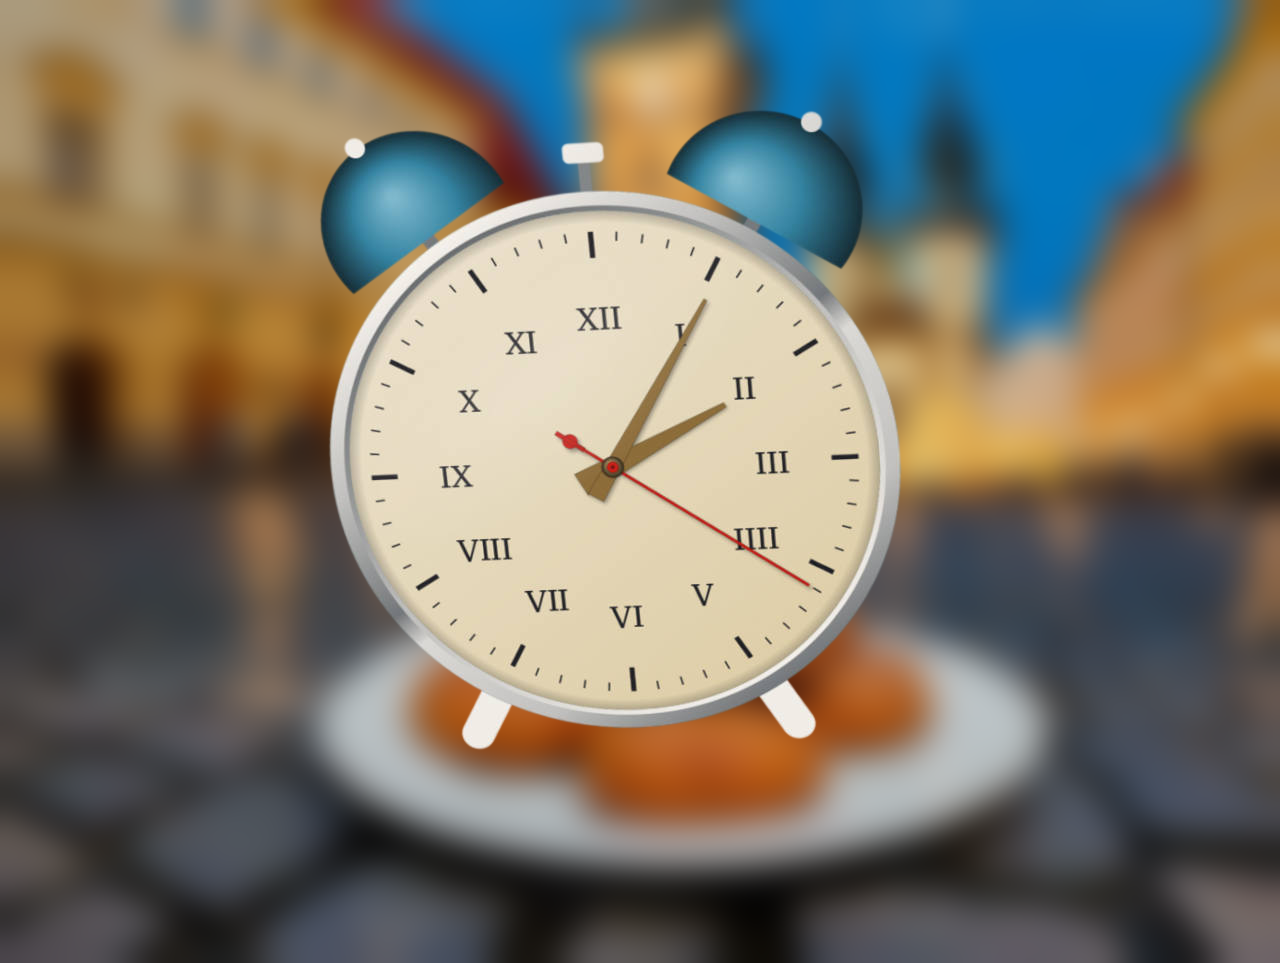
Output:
2.05.21
